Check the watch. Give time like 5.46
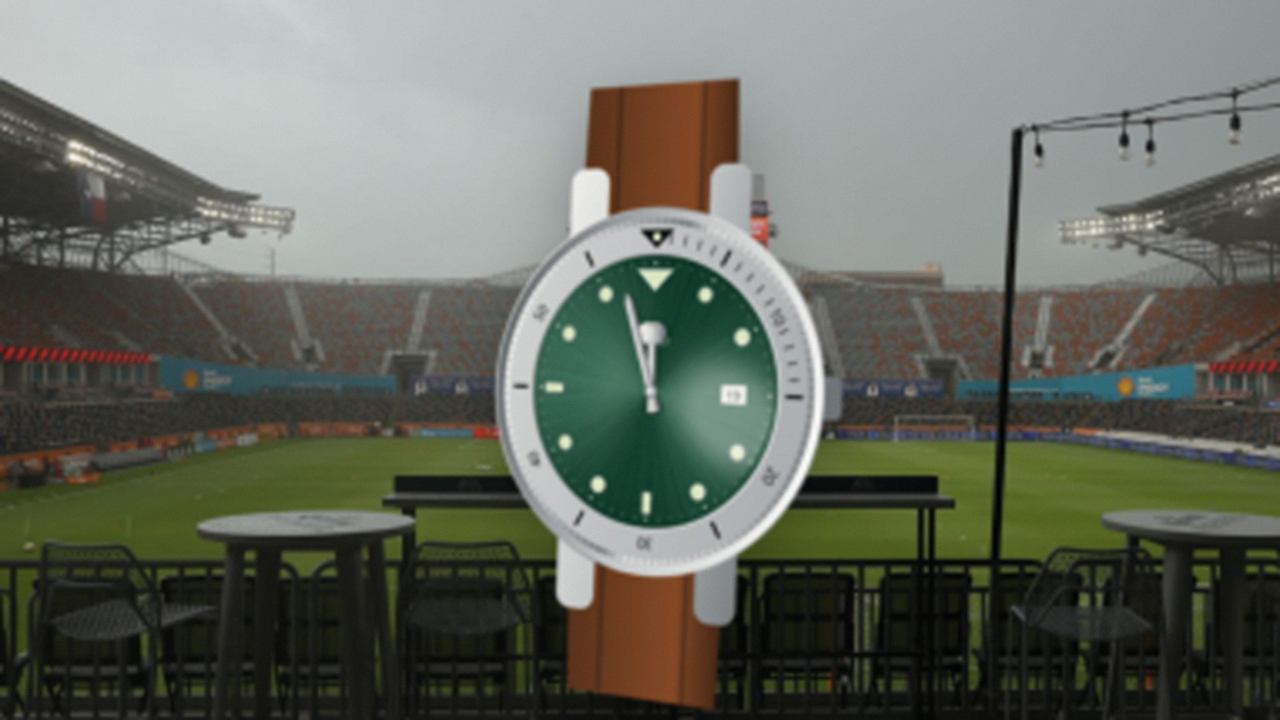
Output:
11.57
